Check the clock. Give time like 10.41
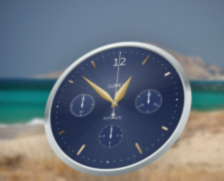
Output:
12.52
